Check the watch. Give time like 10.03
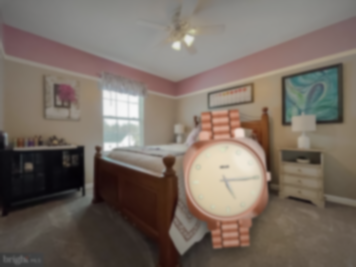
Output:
5.15
